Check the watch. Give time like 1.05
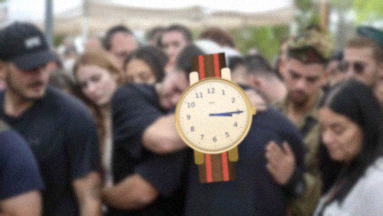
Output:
3.15
